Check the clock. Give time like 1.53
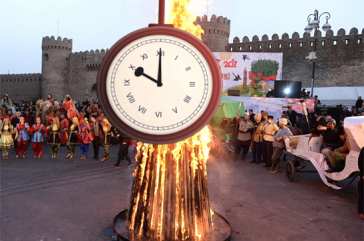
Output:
10.00
